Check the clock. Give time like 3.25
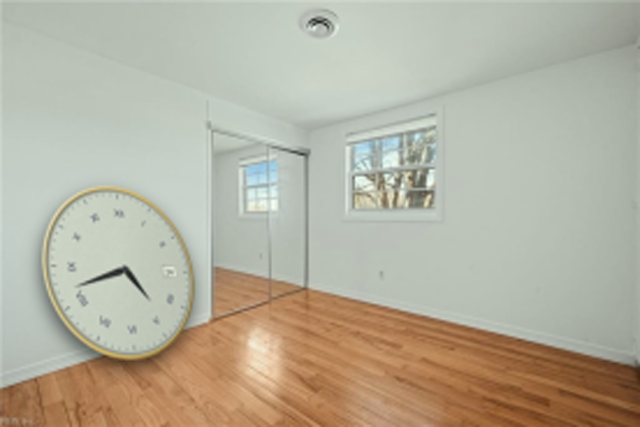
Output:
4.42
